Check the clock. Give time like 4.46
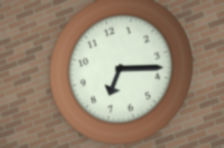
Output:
7.18
